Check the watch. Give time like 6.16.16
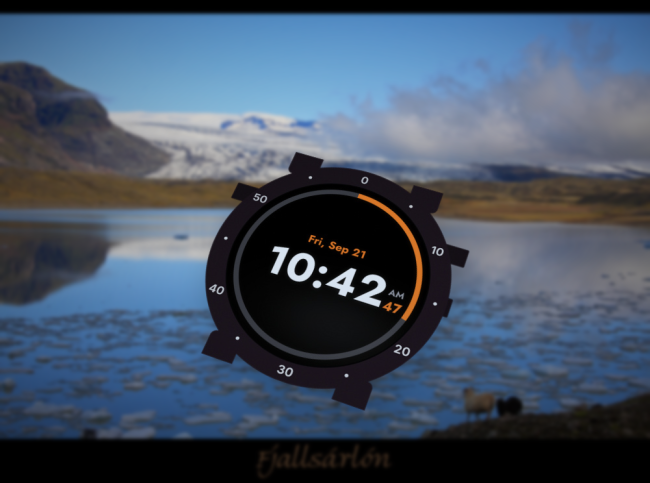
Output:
10.42.47
